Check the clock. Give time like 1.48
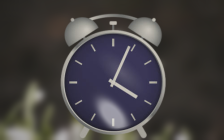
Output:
4.04
